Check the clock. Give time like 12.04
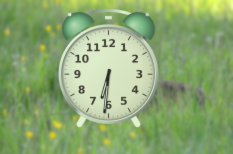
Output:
6.31
